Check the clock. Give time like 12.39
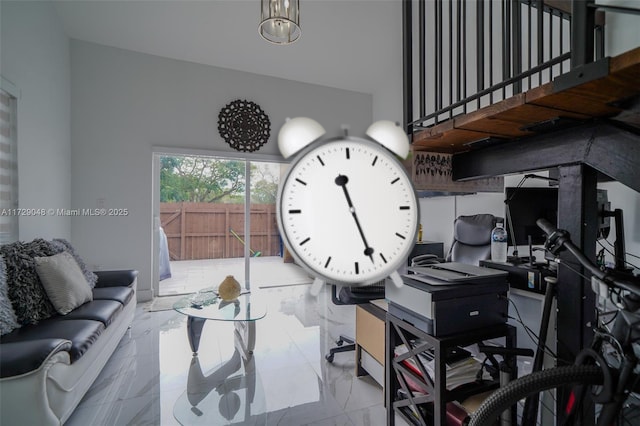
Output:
11.27
